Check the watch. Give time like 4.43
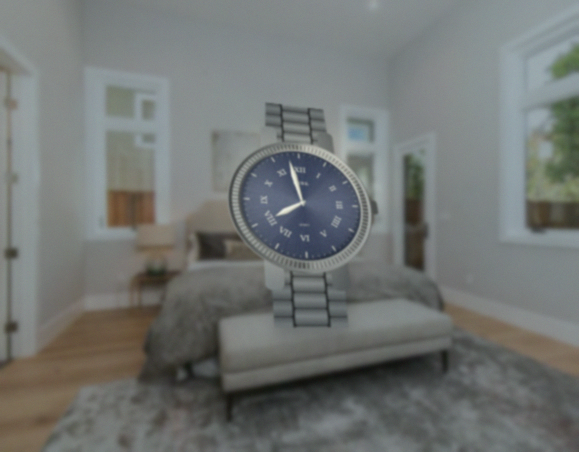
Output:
7.58
